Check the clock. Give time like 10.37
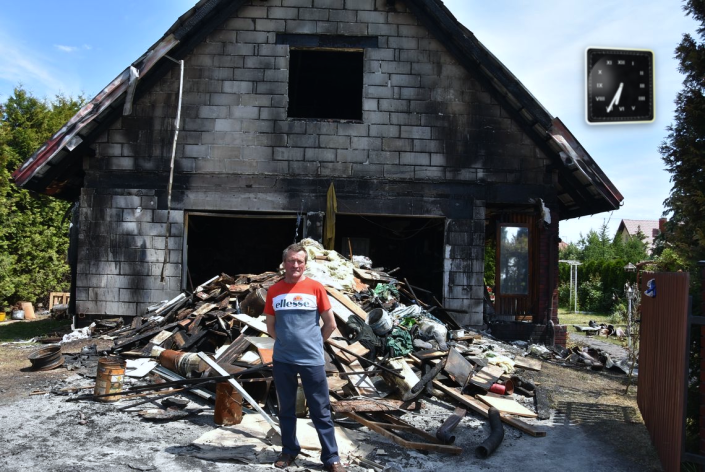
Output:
6.35
